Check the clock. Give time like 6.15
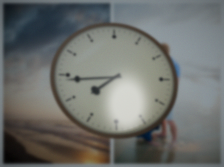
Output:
7.44
